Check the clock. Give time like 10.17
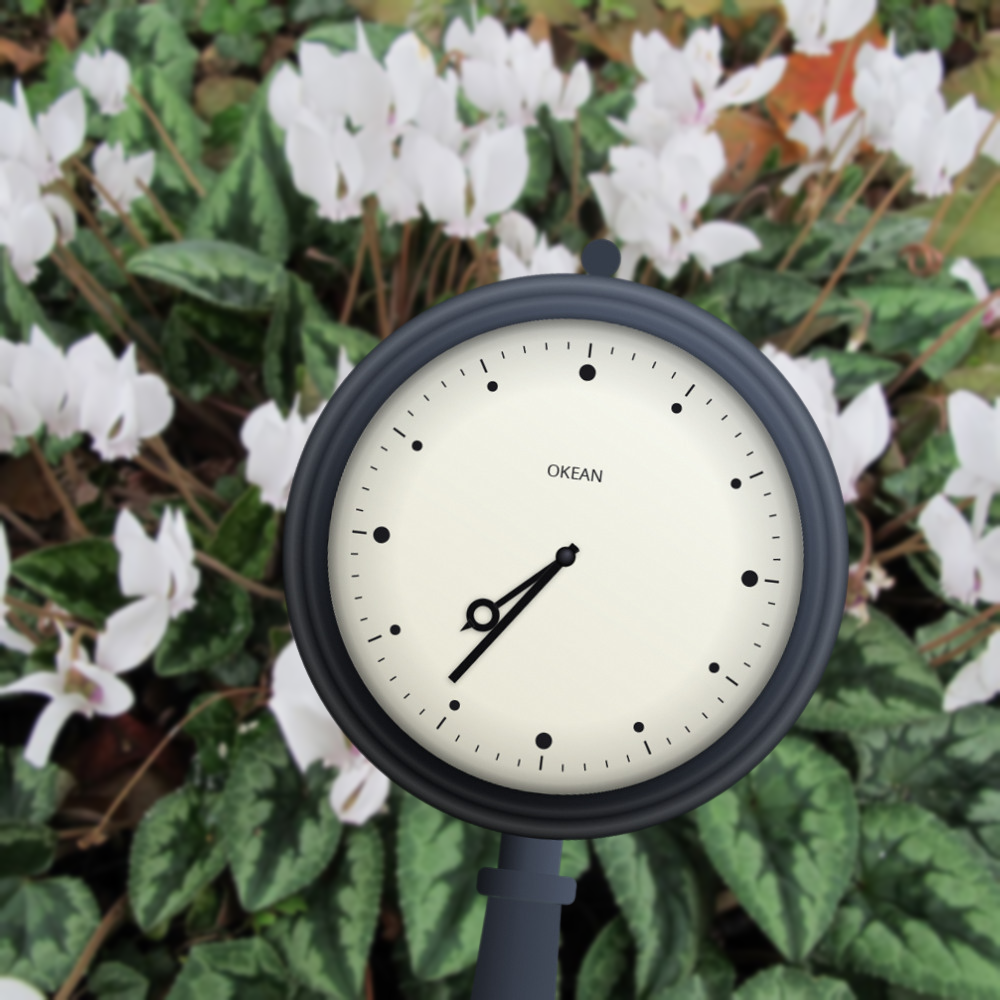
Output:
7.36
